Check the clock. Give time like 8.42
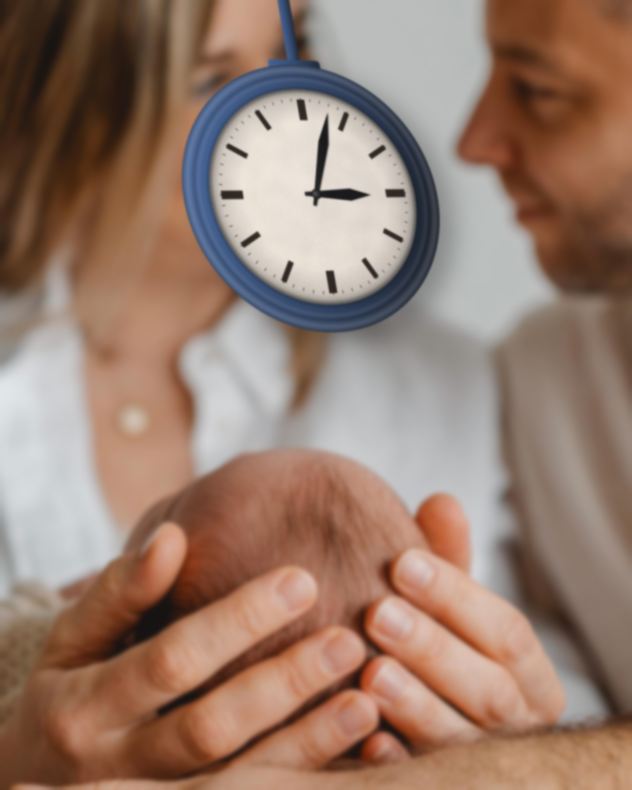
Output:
3.03
